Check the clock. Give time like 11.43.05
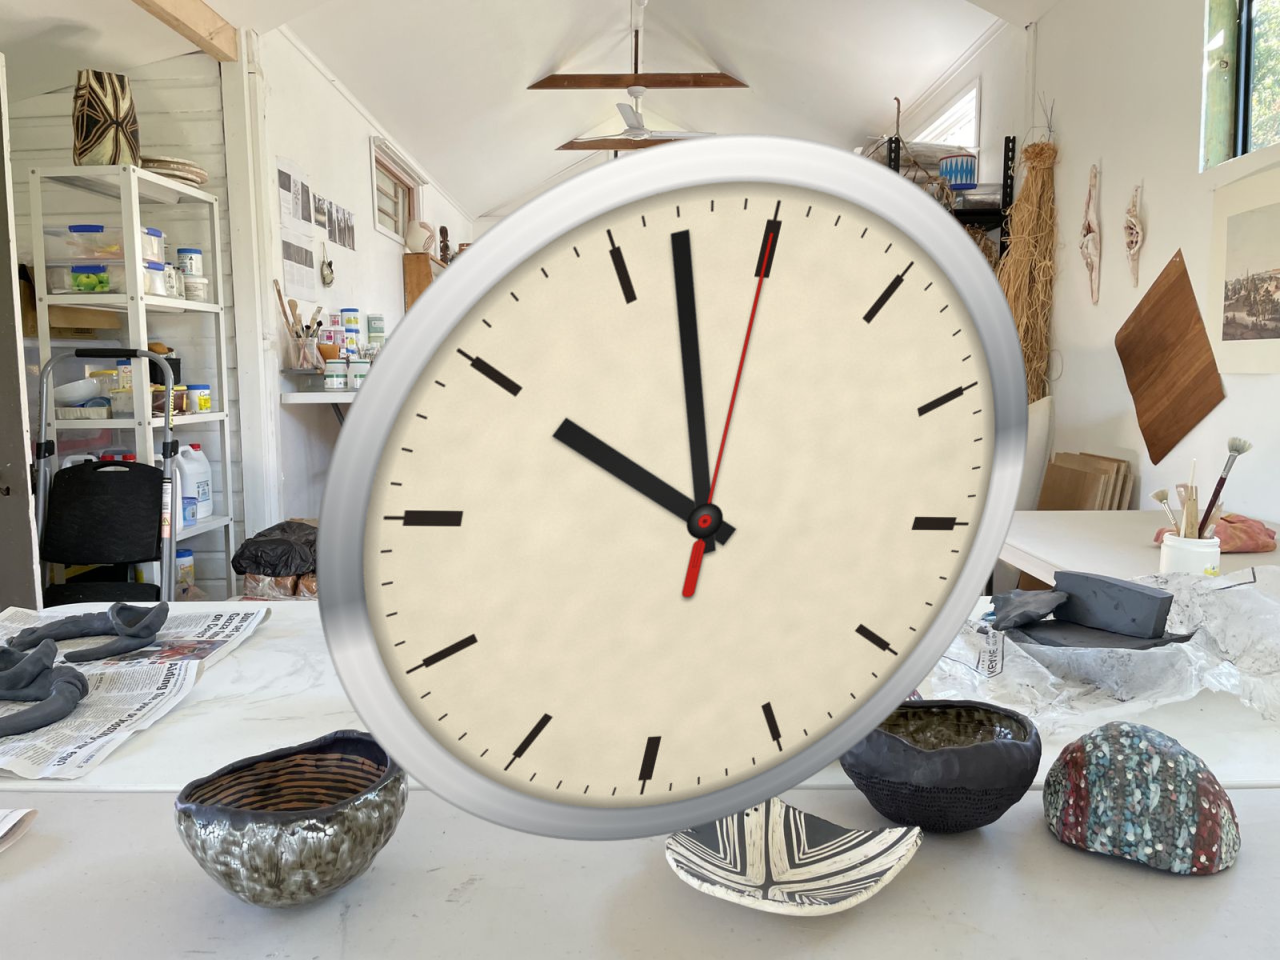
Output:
9.57.00
